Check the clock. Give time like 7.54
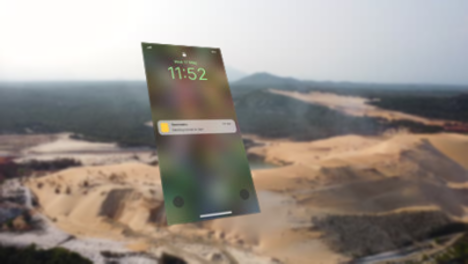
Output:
11.52
